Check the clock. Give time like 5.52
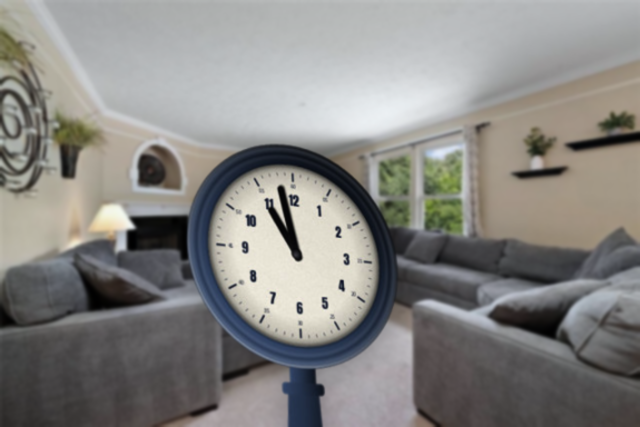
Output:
10.58
